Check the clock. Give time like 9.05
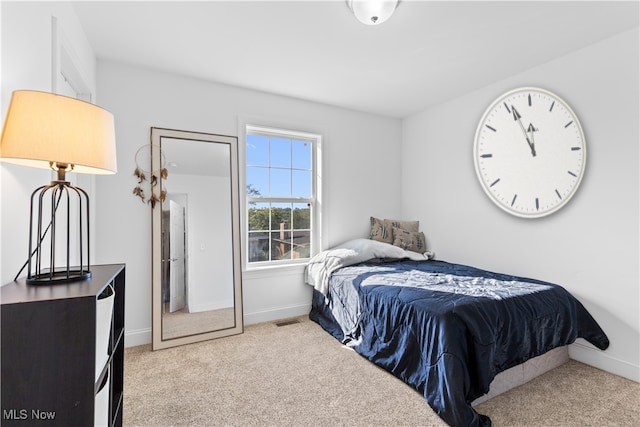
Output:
11.56
